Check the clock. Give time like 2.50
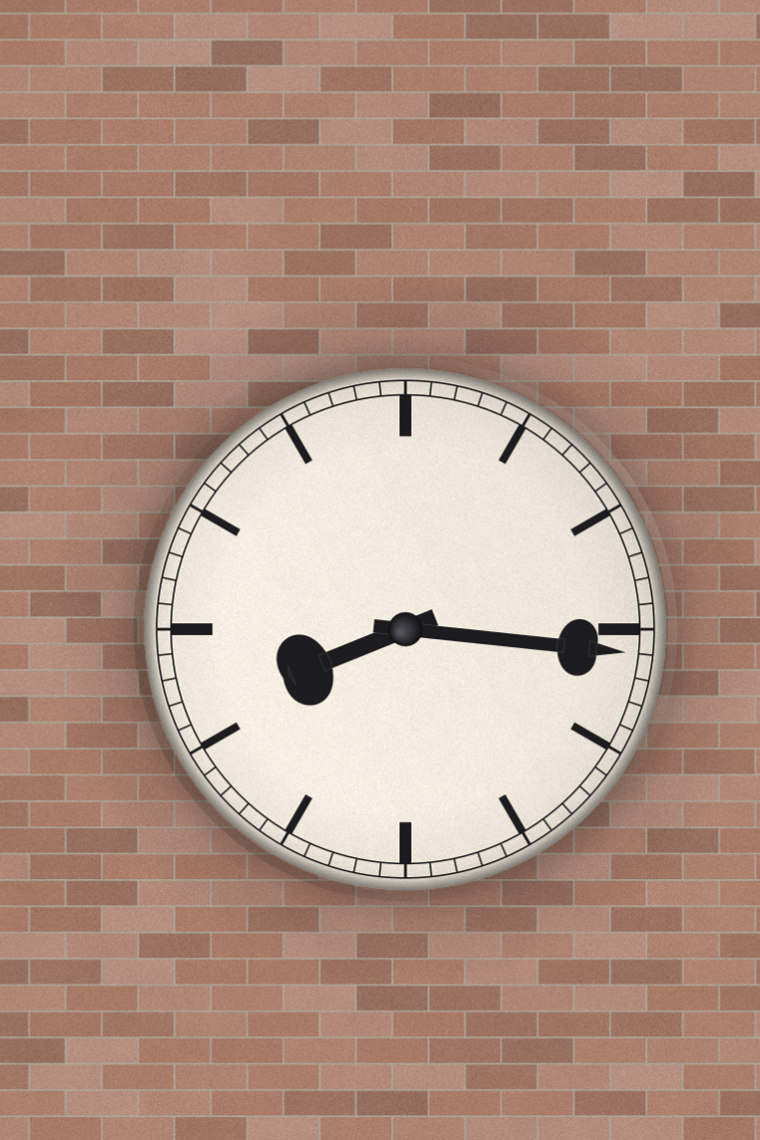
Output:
8.16
